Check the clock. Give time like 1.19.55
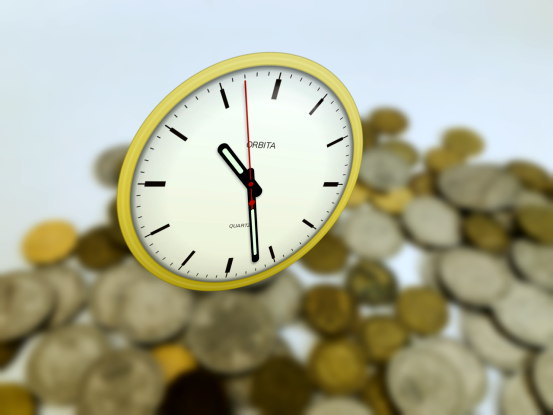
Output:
10.26.57
